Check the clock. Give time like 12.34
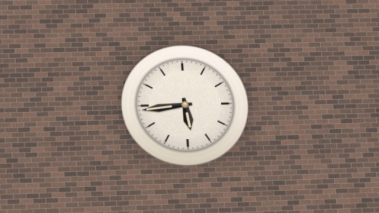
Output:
5.44
